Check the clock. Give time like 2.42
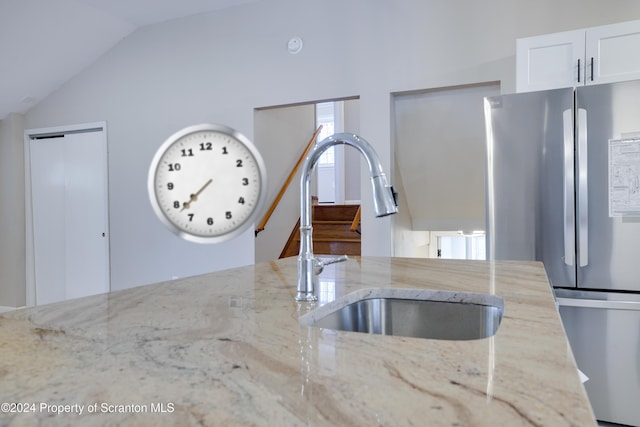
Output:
7.38
